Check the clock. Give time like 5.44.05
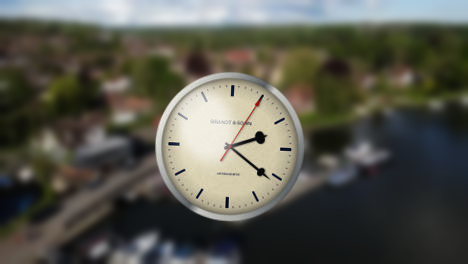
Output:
2.21.05
